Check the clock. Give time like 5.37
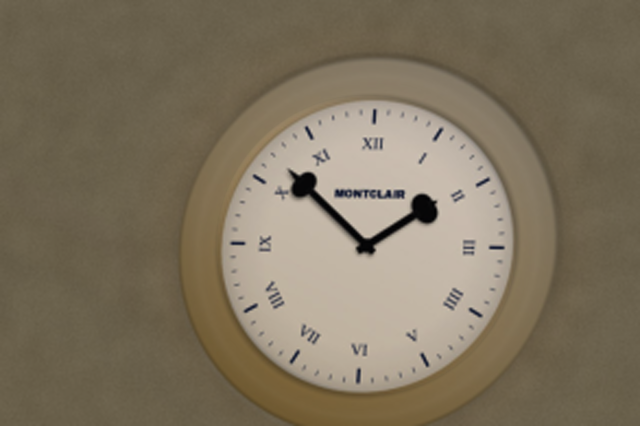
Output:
1.52
